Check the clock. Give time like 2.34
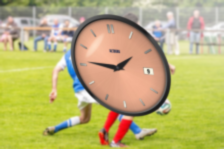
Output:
1.46
